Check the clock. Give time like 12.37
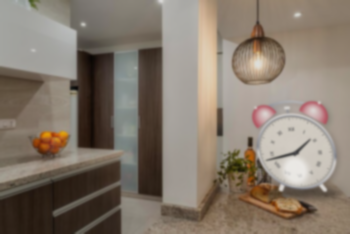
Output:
1.43
